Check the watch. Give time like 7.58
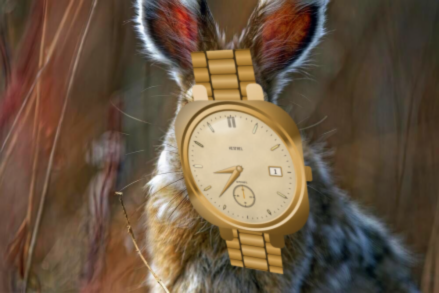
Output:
8.37
